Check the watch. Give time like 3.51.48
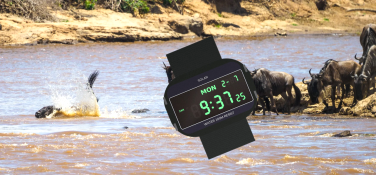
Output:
9.37.25
